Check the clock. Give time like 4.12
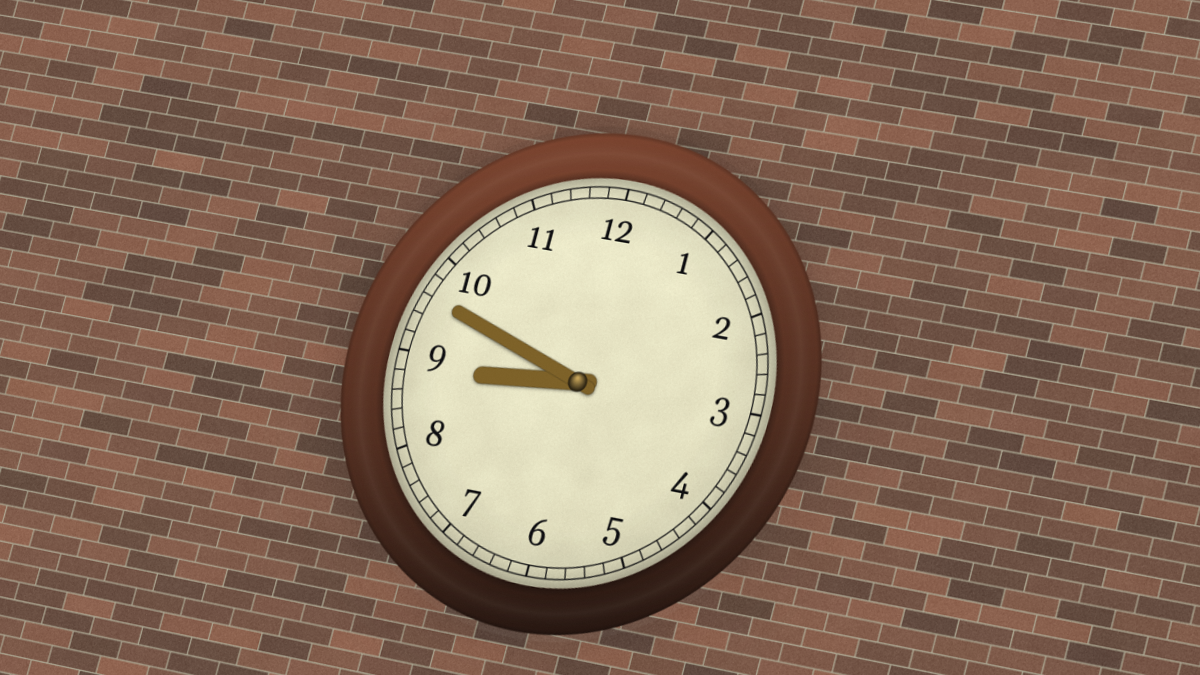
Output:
8.48
